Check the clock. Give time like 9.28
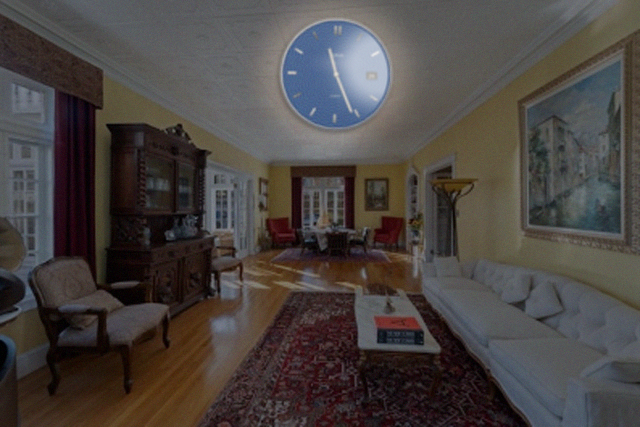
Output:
11.26
